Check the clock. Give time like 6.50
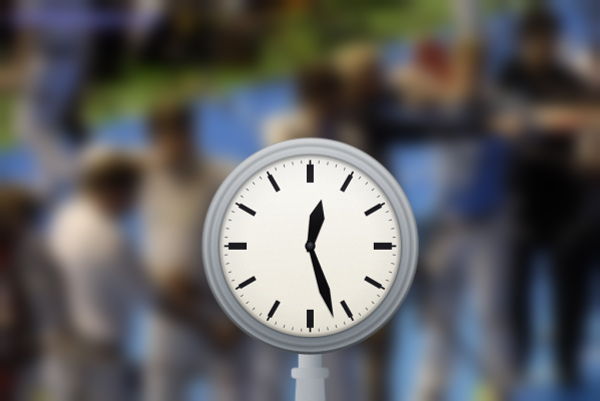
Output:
12.27
